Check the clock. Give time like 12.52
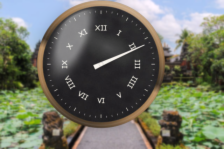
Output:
2.11
